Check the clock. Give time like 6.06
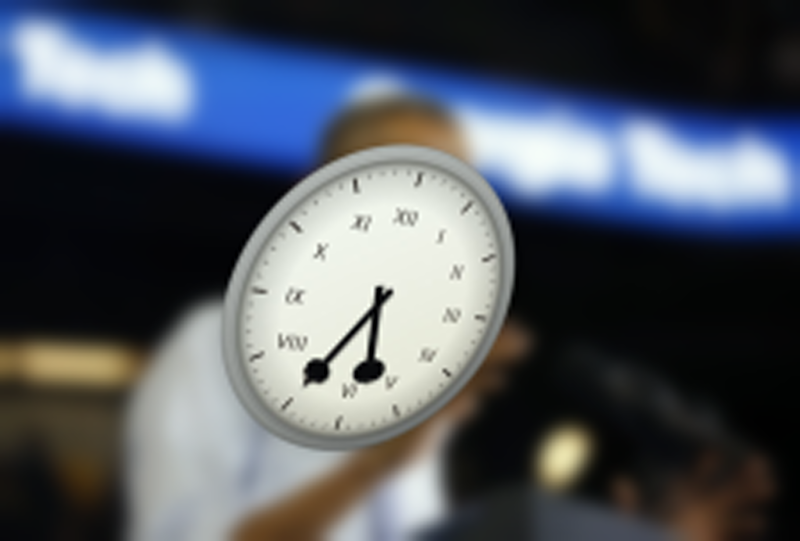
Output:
5.35
